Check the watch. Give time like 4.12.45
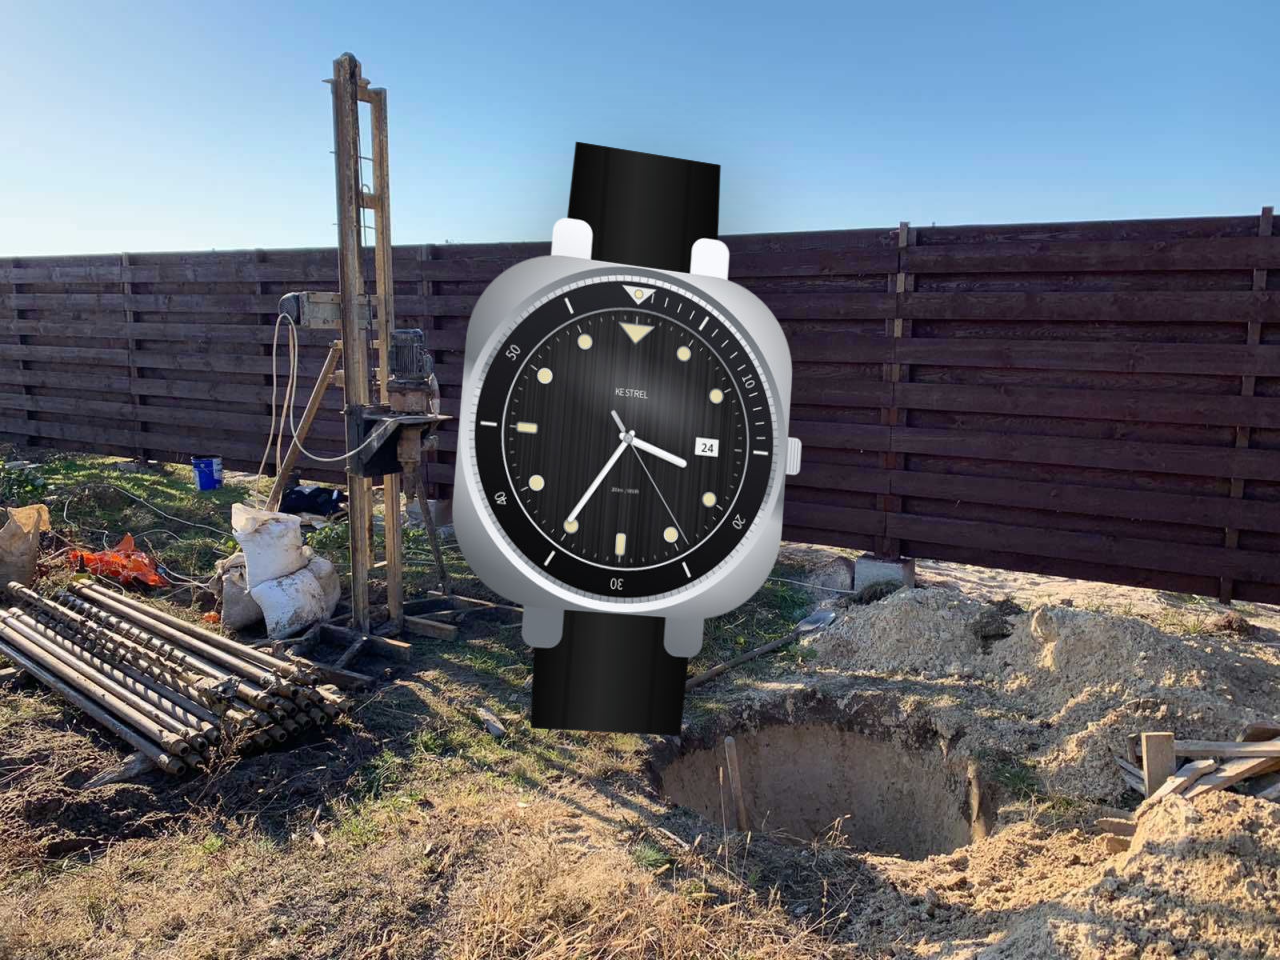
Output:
3.35.24
